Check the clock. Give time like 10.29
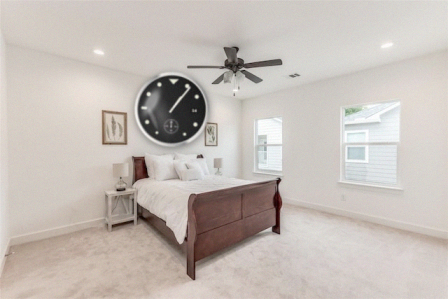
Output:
1.06
